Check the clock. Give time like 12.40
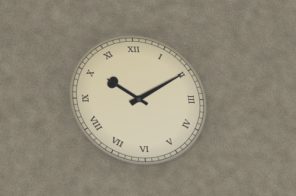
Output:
10.10
